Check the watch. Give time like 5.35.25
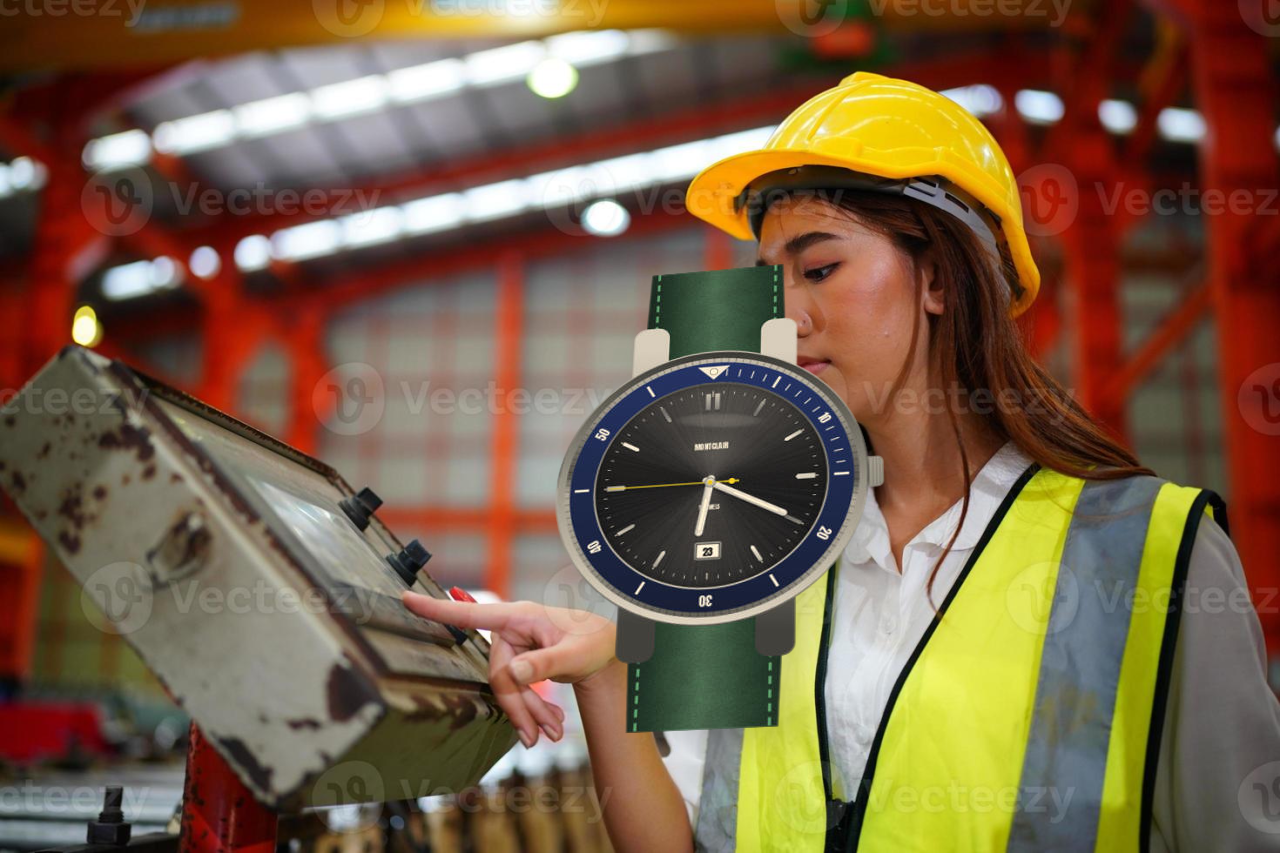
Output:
6.19.45
